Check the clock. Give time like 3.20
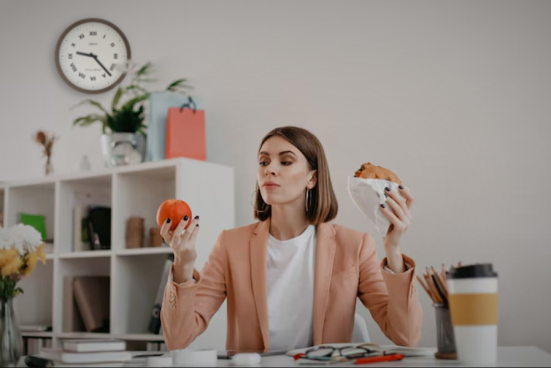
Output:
9.23
